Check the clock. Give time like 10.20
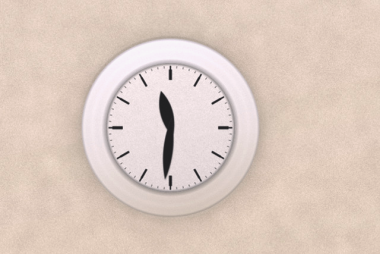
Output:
11.31
